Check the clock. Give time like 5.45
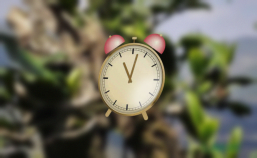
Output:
11.02
